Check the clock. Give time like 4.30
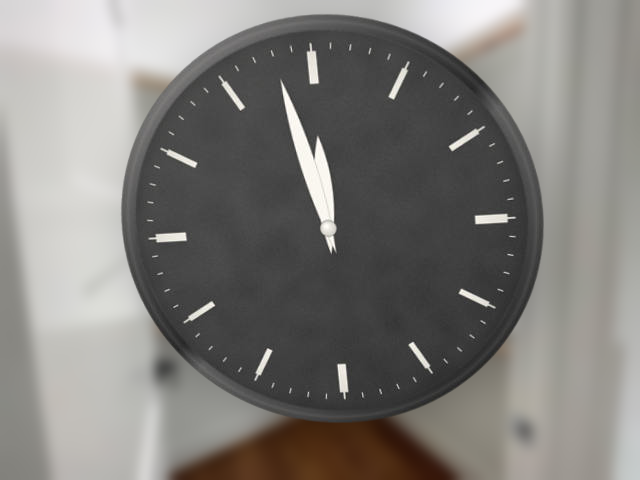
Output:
11.58
